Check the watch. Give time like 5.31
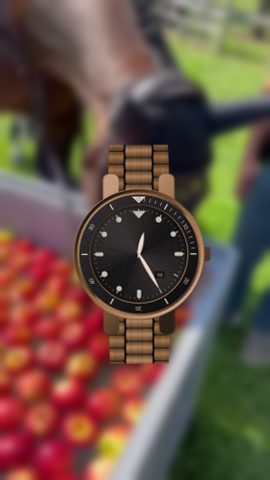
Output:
12.25
